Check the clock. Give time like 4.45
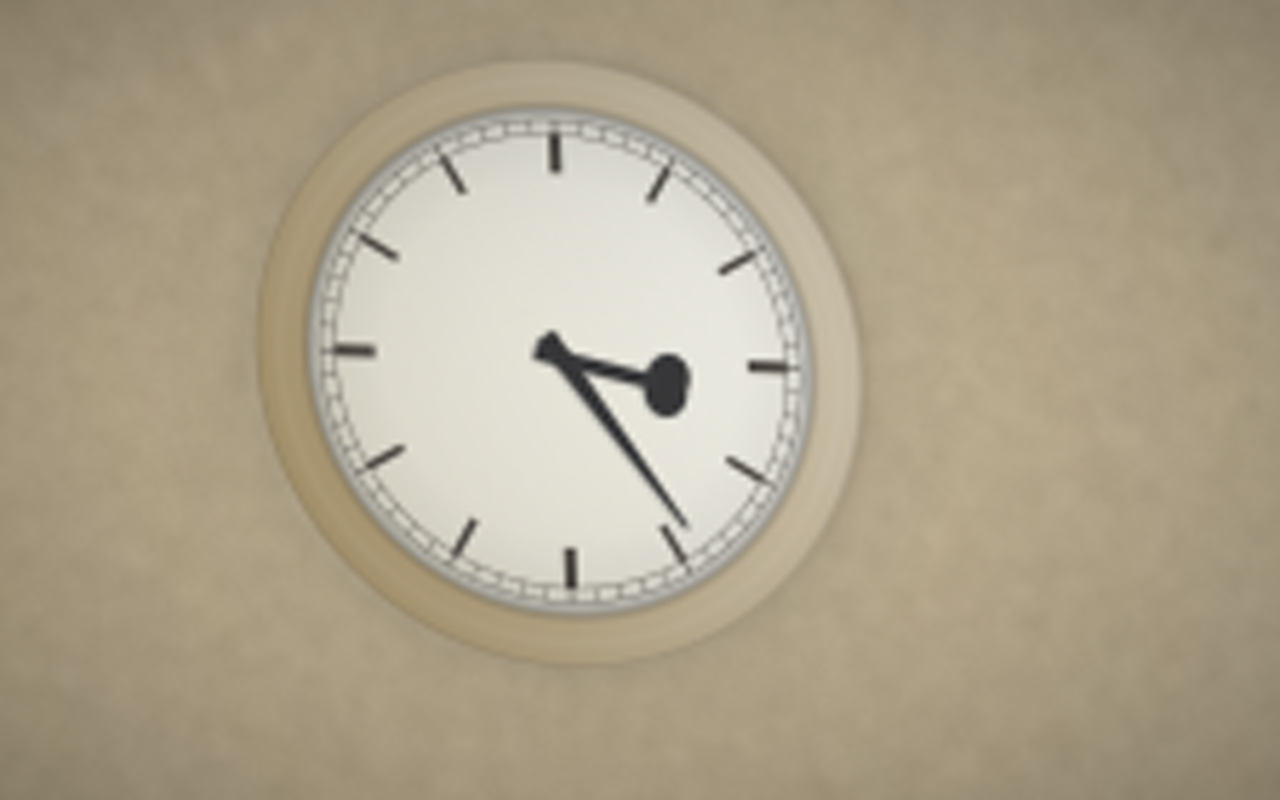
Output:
3.24
